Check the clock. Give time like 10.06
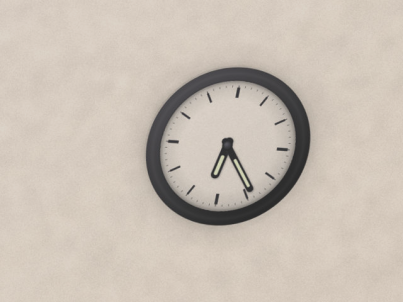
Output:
6.24
